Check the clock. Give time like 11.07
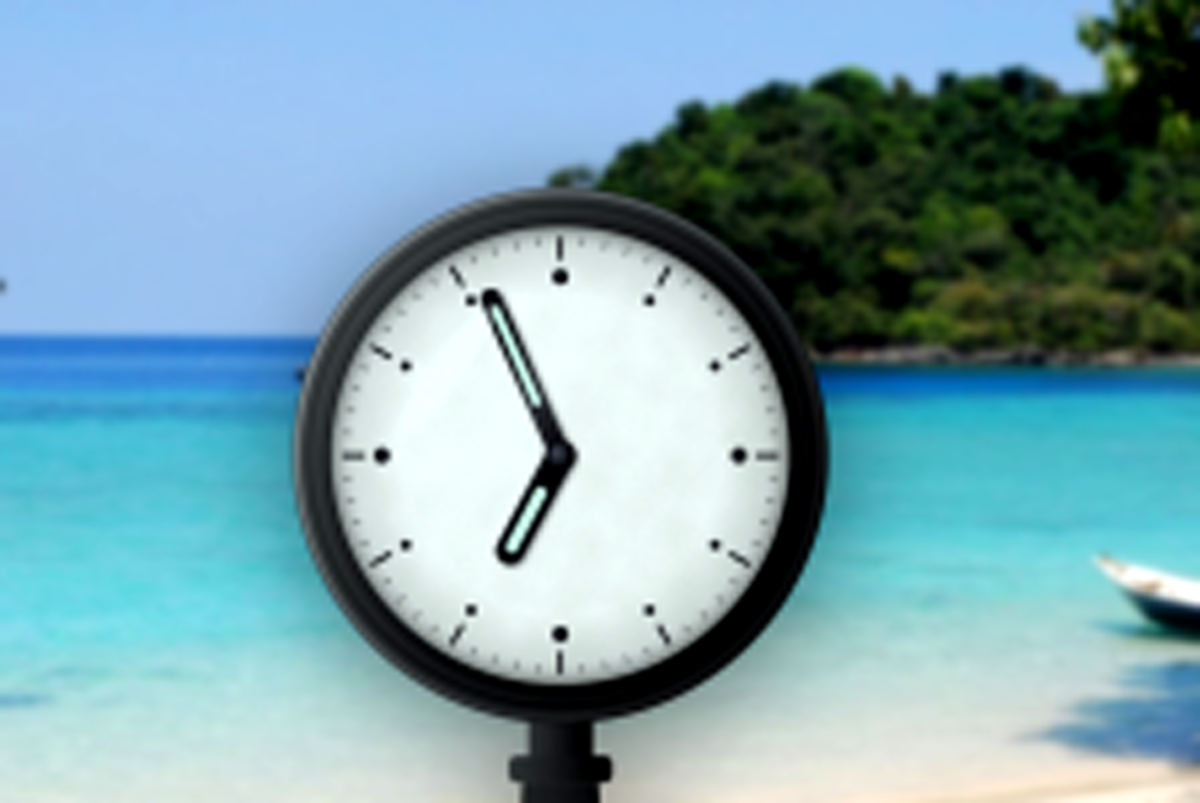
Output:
6.56
